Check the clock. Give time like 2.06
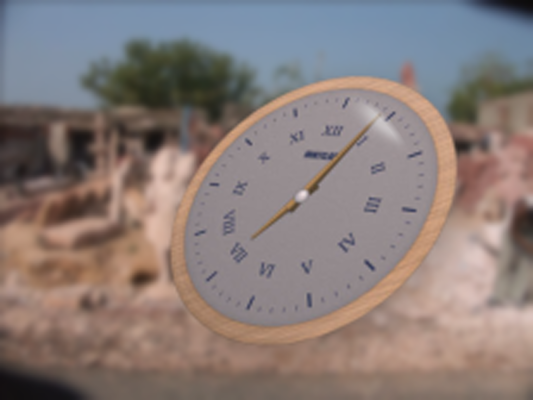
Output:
7.04
